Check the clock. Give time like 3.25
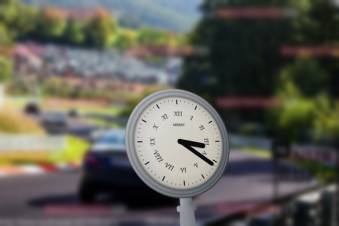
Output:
3.21
